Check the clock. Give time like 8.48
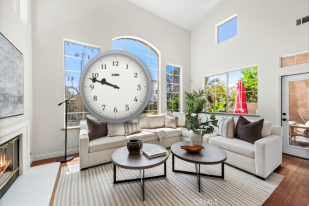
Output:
9.48
